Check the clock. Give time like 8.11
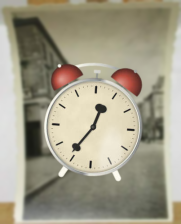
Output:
12.36
